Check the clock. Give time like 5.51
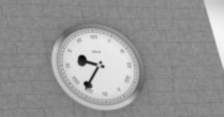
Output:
9.36
